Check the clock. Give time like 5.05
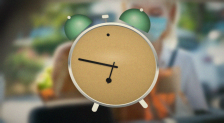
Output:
6.48
